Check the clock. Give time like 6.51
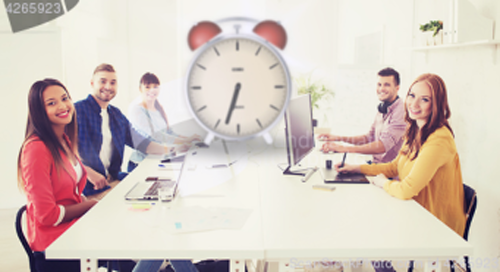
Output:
6.33
